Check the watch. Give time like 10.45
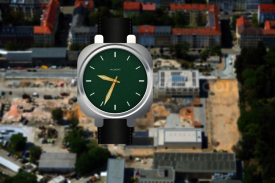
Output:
9.34
